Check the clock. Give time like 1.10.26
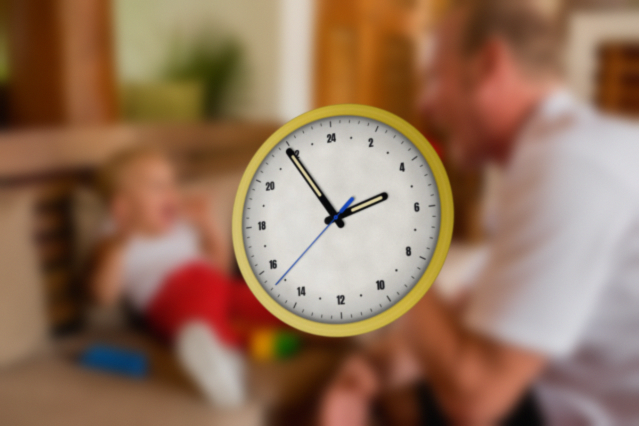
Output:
4.54.38
